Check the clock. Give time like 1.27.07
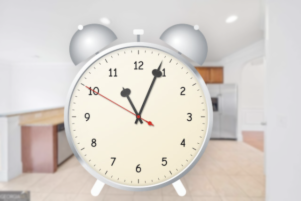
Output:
11.03.50
